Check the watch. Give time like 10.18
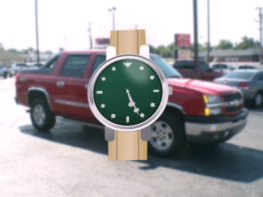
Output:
5.26
